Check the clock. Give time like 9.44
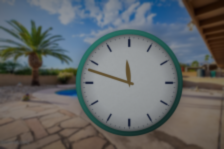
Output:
11.48
